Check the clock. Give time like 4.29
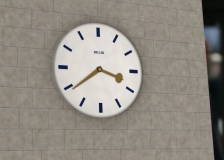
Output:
3.39
